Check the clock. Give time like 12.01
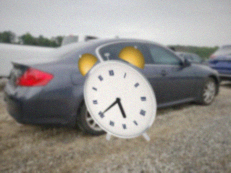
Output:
5.40
